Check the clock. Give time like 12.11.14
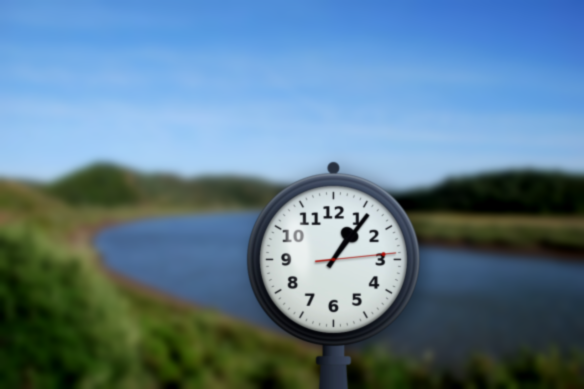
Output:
1.06.14
